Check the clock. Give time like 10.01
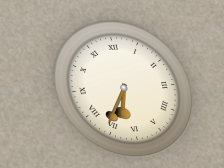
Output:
6.36
